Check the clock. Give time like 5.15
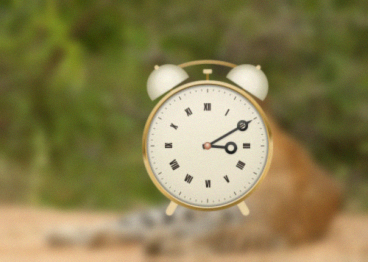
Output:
3.10
